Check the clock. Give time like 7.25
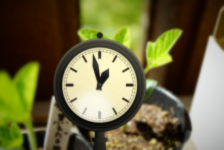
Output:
12.58
